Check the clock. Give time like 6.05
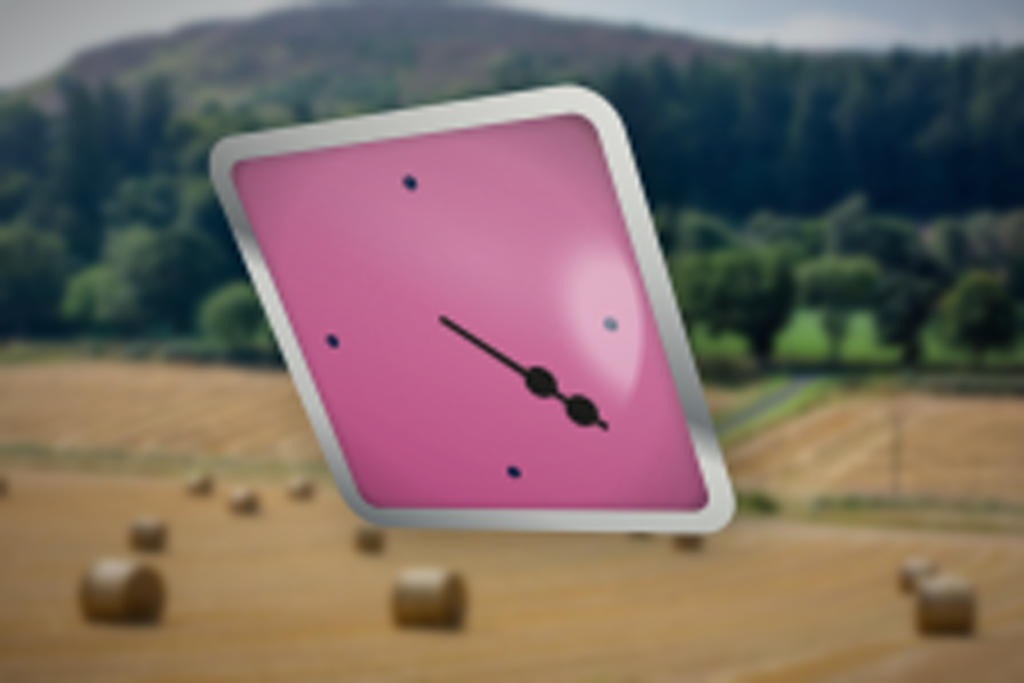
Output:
4.22
